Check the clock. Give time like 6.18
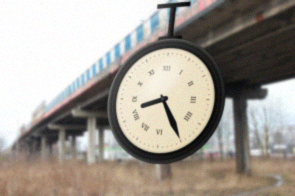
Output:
8.25
